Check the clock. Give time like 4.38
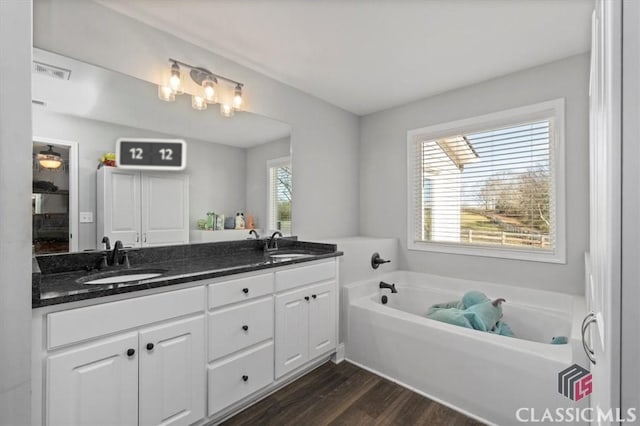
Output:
12.12
